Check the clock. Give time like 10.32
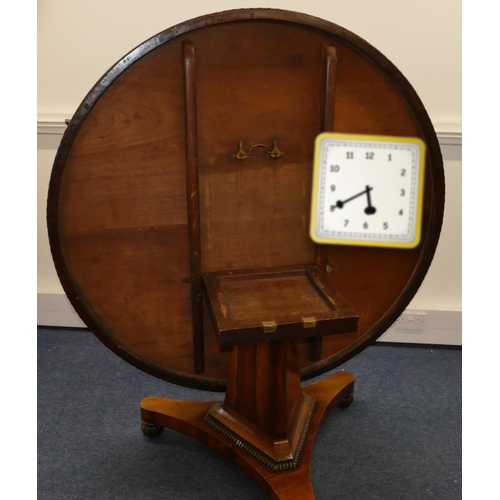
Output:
5.40
